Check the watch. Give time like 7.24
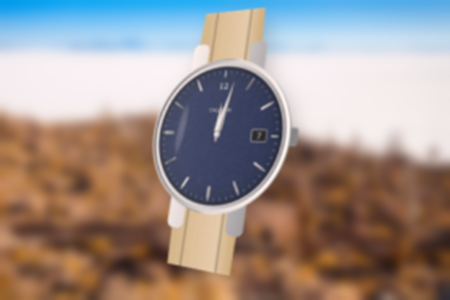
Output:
12.02
